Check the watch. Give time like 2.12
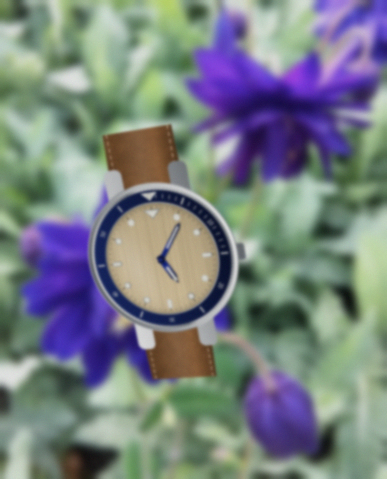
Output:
5.06
